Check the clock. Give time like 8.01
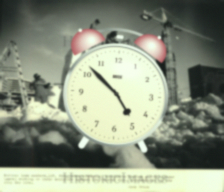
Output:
4.52
